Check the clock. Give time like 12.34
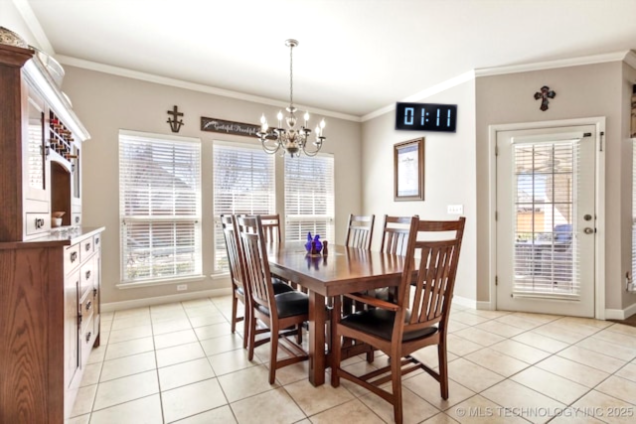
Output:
1.11
